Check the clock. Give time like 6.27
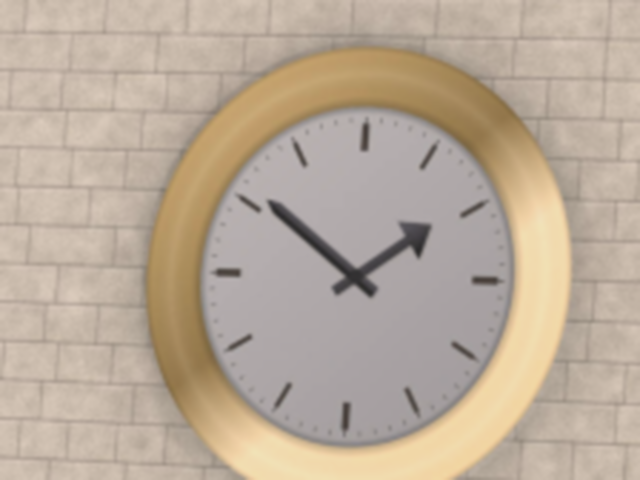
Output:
1.51
